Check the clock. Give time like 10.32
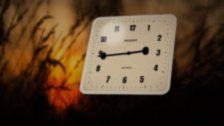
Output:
2.44
